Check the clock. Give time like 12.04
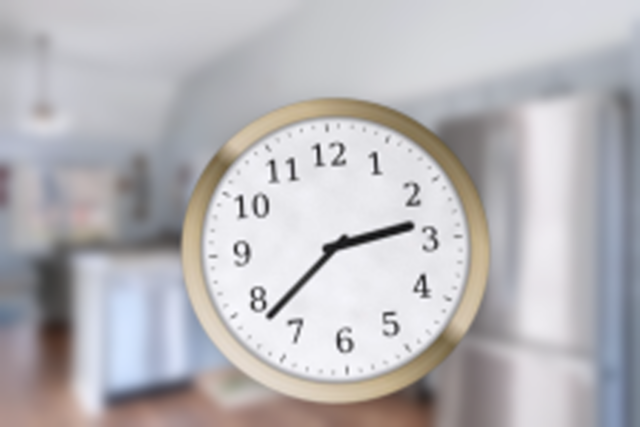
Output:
2.38
